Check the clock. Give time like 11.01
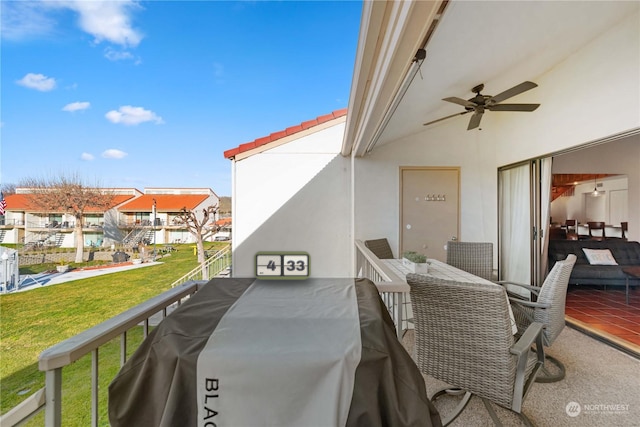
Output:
4.33
